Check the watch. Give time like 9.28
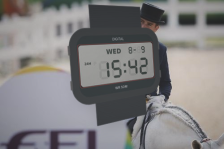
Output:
15.42
